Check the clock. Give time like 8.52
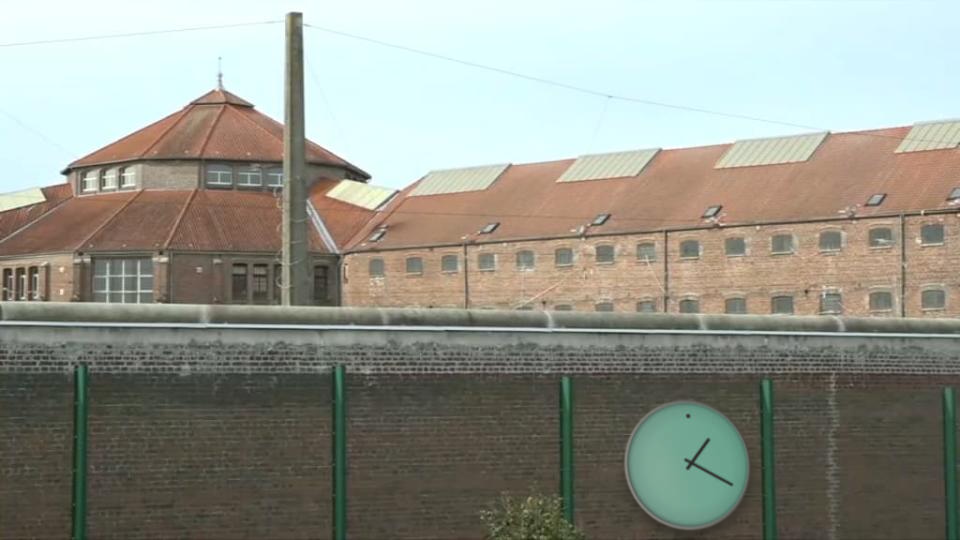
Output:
1.20
